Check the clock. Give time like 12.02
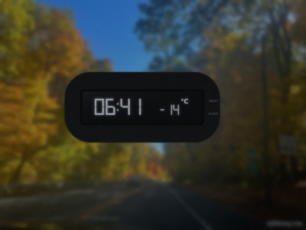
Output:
6.41
